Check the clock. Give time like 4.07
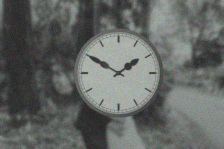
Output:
1.50
